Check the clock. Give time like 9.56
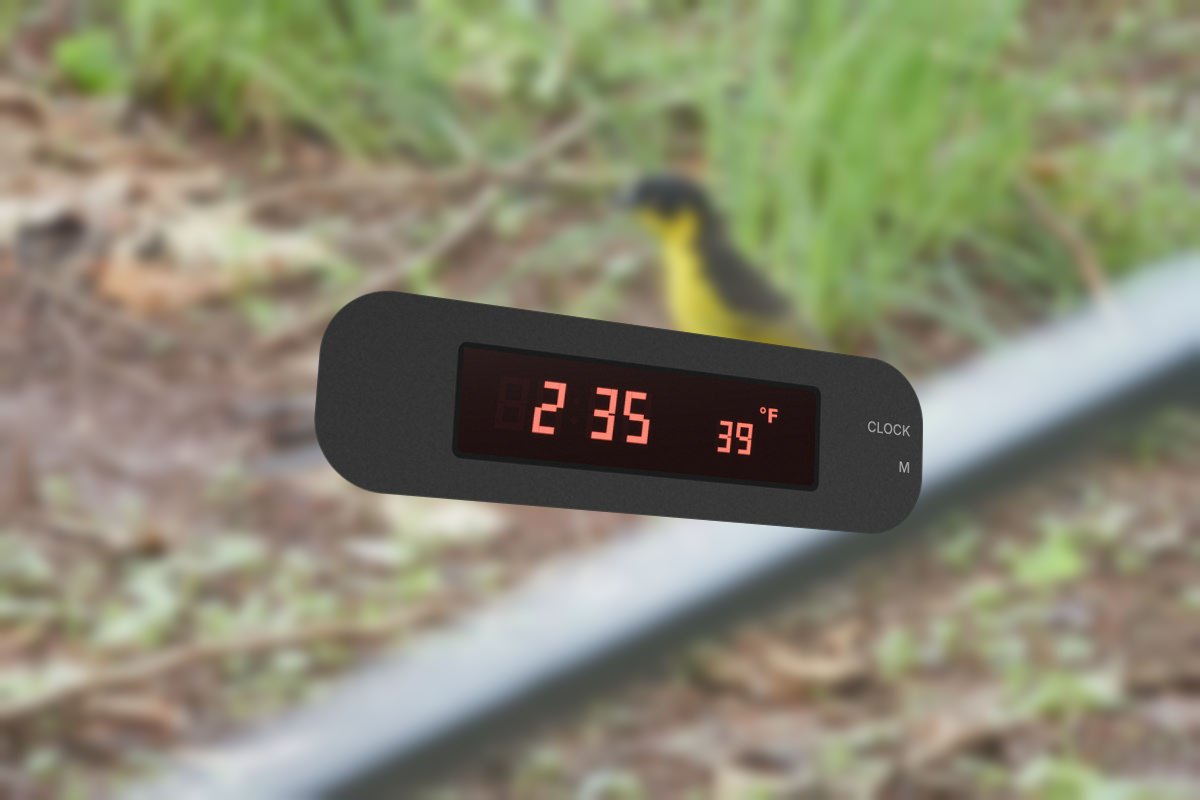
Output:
2.35
